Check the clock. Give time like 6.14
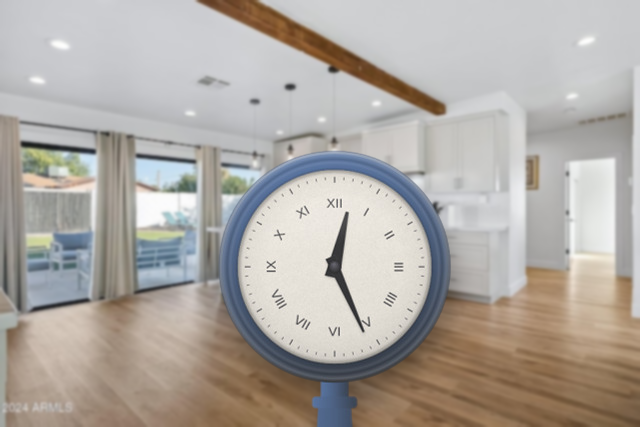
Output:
12.26
